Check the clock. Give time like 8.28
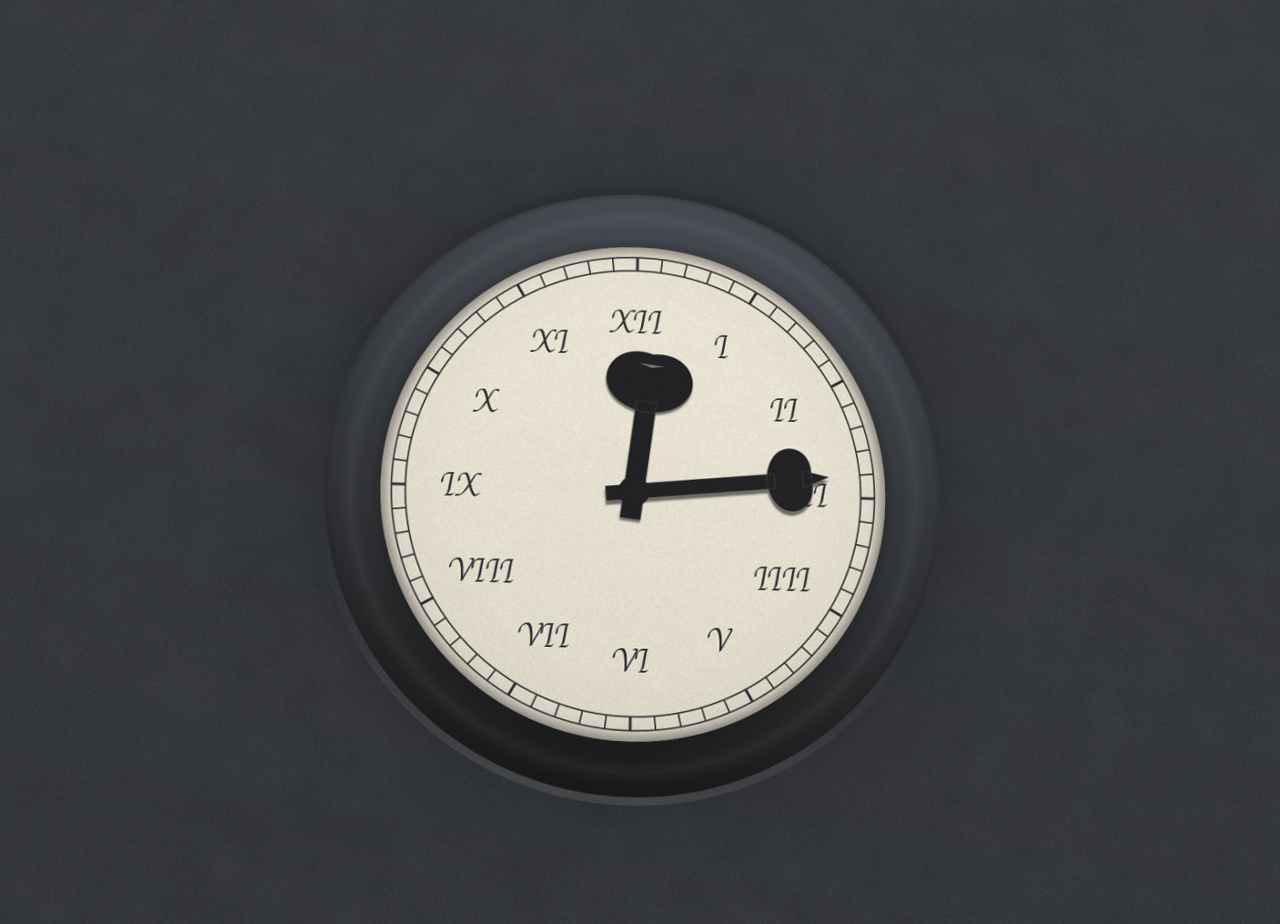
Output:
12.14
